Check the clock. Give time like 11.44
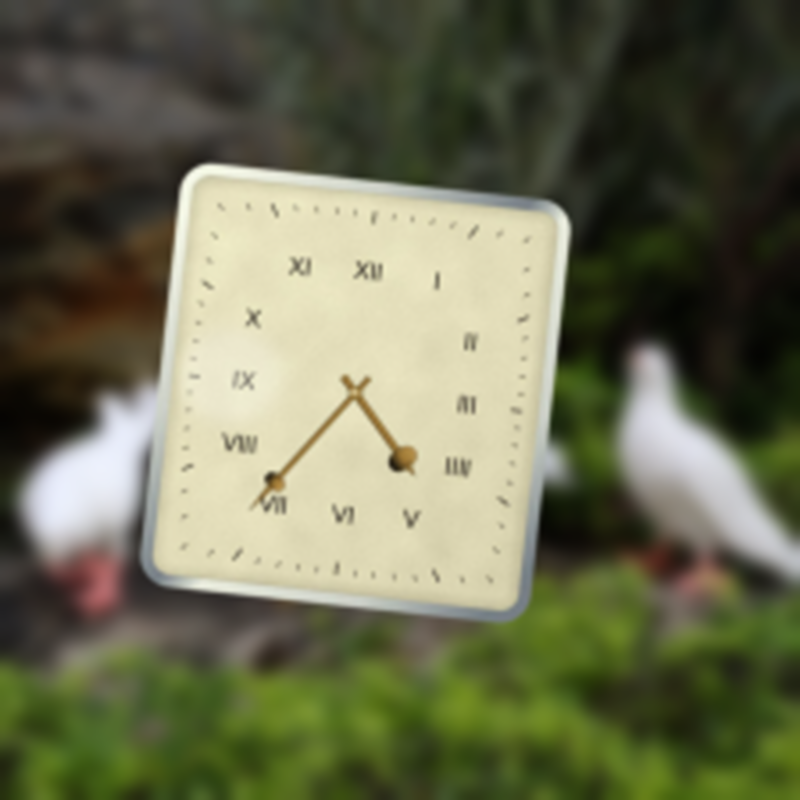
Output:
4.36
